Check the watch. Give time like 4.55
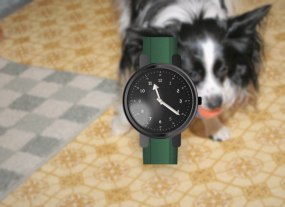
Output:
11.21
